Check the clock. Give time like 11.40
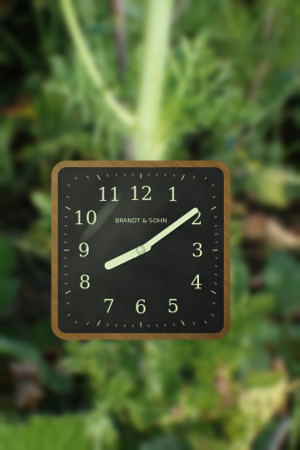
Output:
8.09
